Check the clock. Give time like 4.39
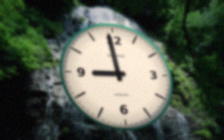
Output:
8.59
